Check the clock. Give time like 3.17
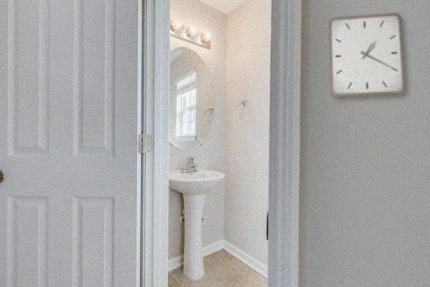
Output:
1.20
